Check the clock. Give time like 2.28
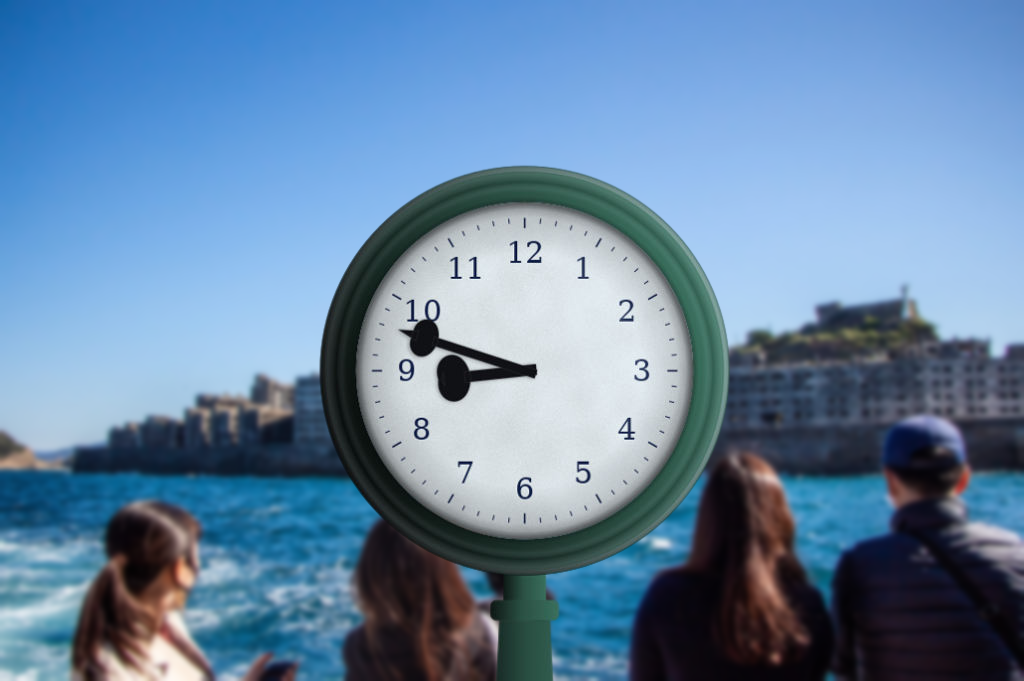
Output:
8.48
